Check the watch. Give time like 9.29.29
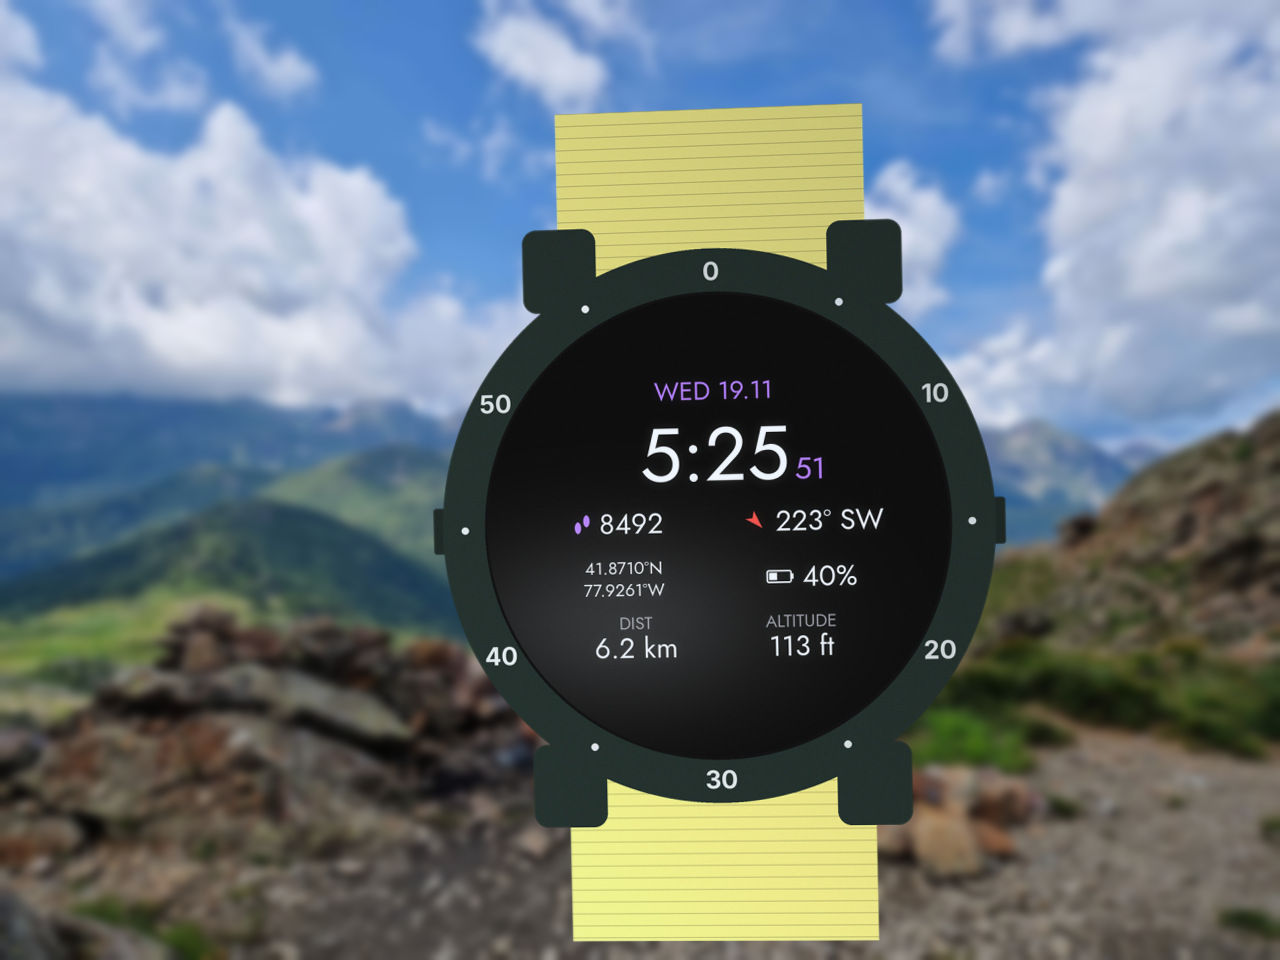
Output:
5.25.51
